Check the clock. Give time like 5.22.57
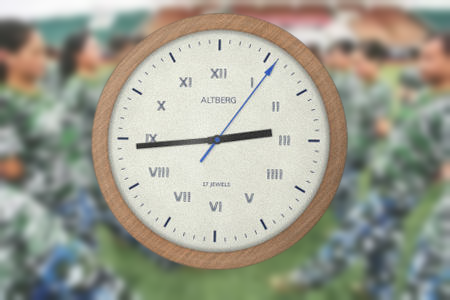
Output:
2.44.06
